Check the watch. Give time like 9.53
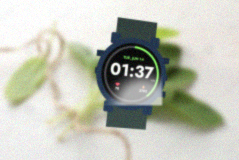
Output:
1.37
